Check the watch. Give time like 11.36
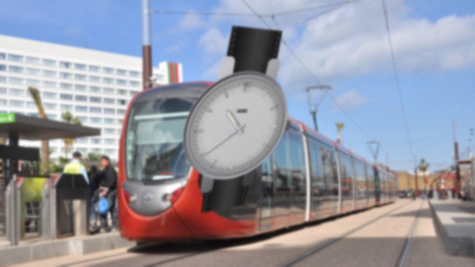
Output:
10.39
